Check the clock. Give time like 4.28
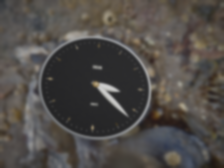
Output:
3.22
